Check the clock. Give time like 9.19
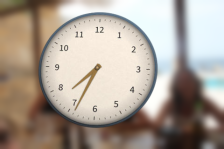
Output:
7.34
